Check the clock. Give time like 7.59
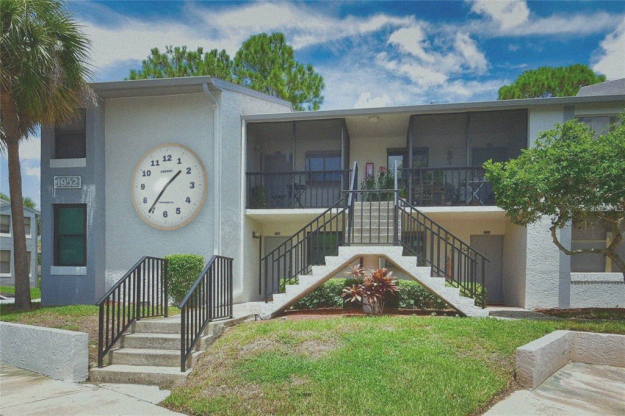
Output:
1.36
